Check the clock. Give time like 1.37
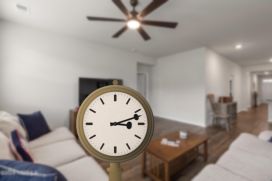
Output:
3.12
